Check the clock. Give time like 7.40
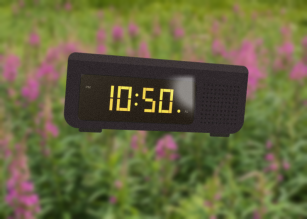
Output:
10.50
